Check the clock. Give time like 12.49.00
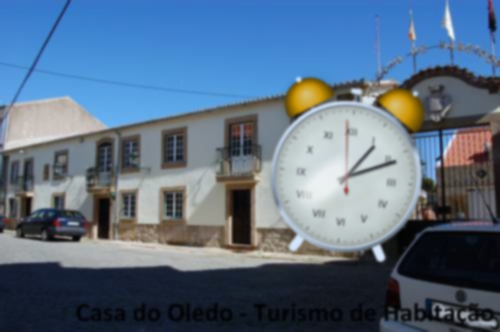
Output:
1.10.59
